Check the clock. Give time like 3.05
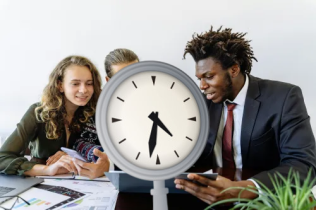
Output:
4.32
